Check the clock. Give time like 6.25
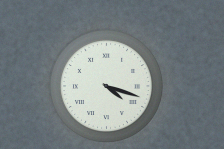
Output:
4.18
